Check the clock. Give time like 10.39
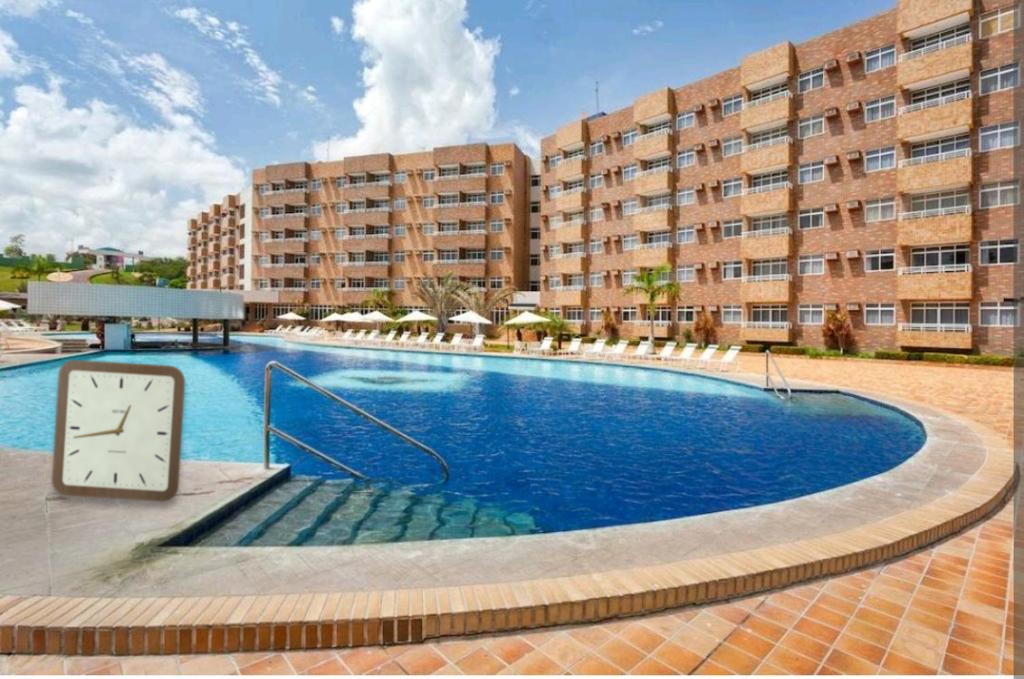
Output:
12.43
